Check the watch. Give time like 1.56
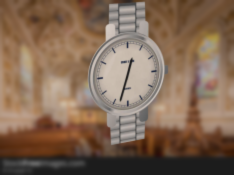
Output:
12.33
